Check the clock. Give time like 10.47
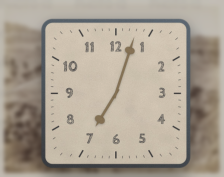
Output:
7.03
